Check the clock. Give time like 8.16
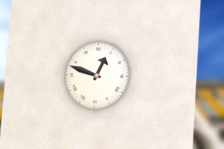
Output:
12.48
